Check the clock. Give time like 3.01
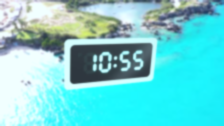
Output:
10.55
